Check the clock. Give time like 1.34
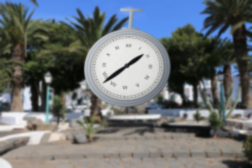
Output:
1.38
